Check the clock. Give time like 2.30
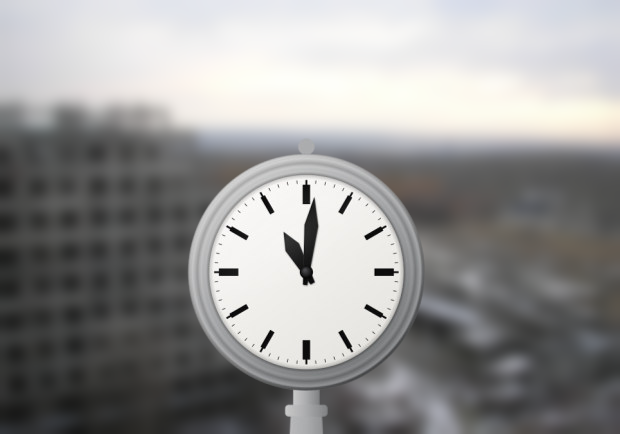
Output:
11.01
